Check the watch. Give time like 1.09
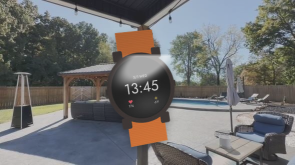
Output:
13.45
